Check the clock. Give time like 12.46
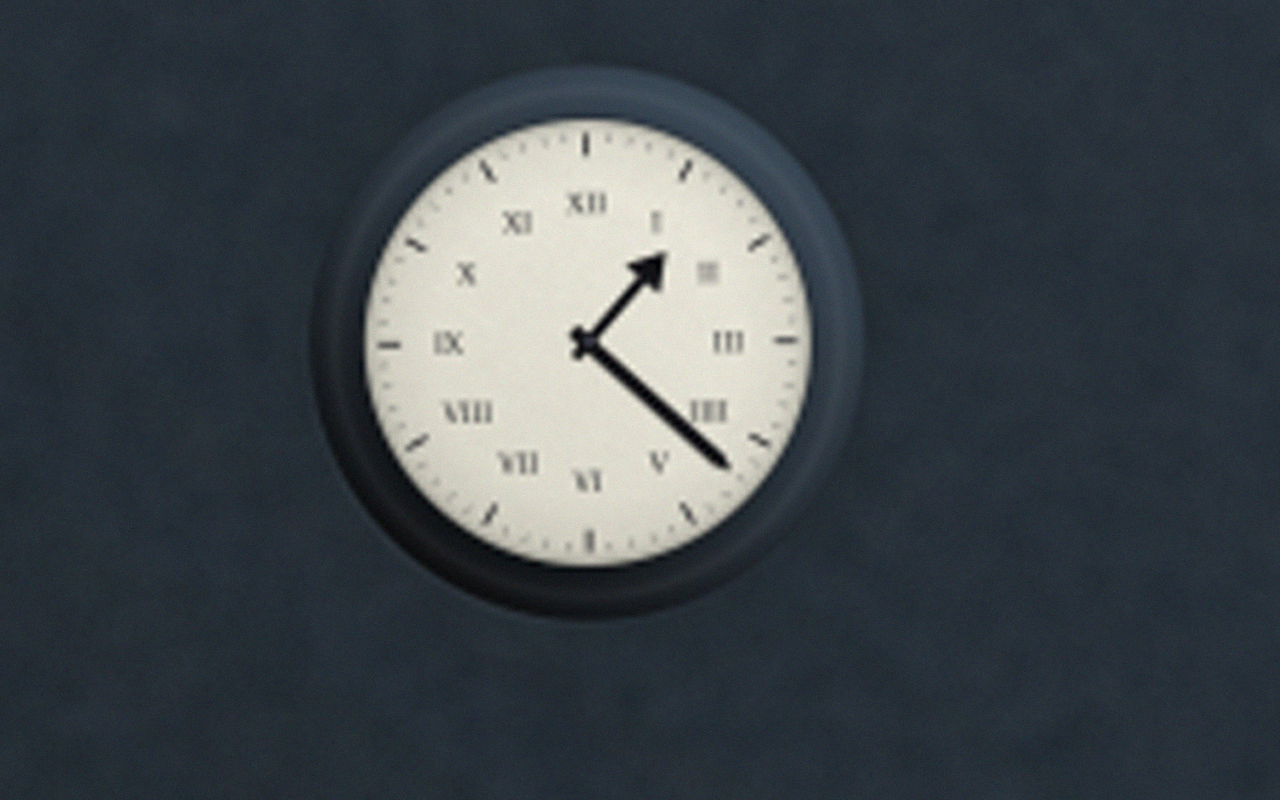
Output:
1.22
